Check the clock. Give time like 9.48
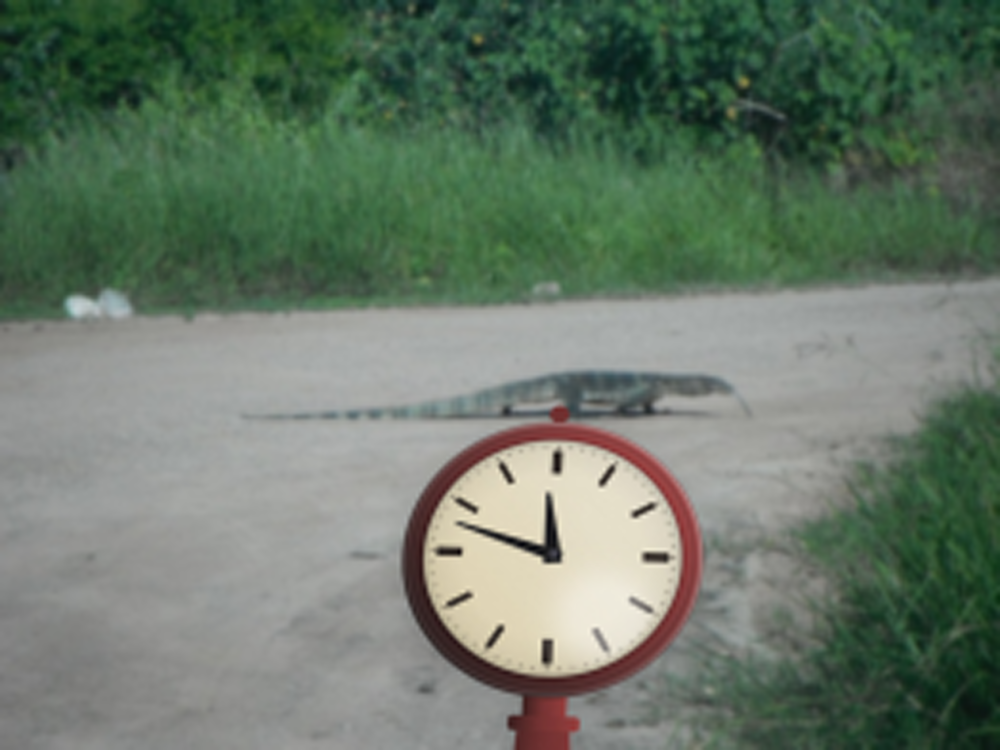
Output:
11.48
